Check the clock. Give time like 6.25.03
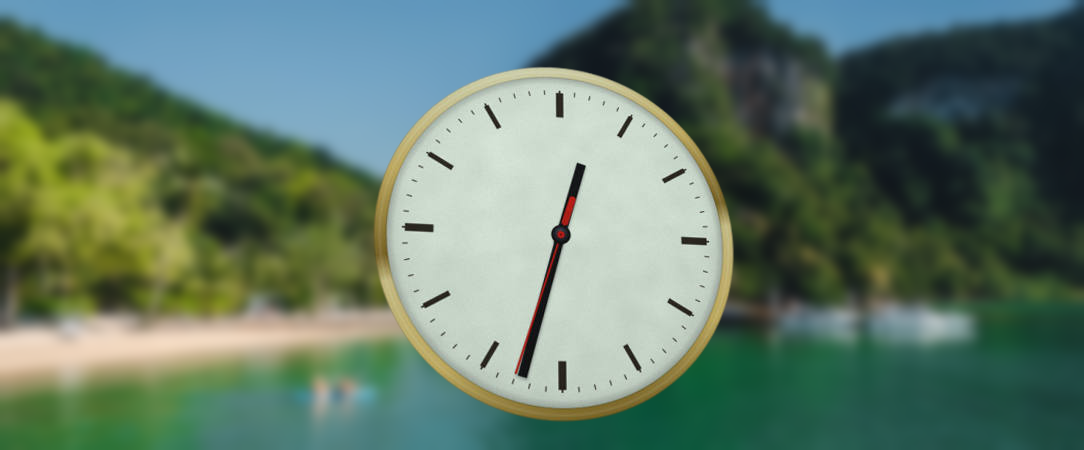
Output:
12.32.33
